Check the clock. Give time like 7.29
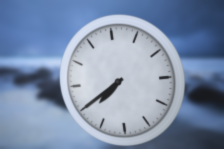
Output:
7.40
